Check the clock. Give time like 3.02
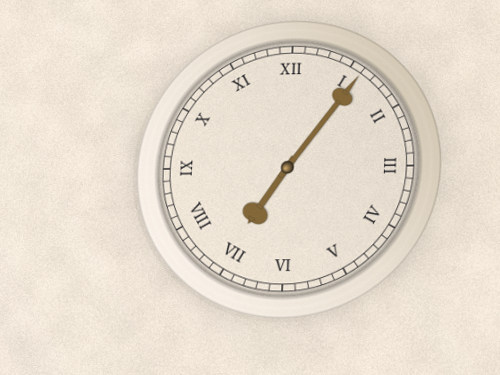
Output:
7.06
